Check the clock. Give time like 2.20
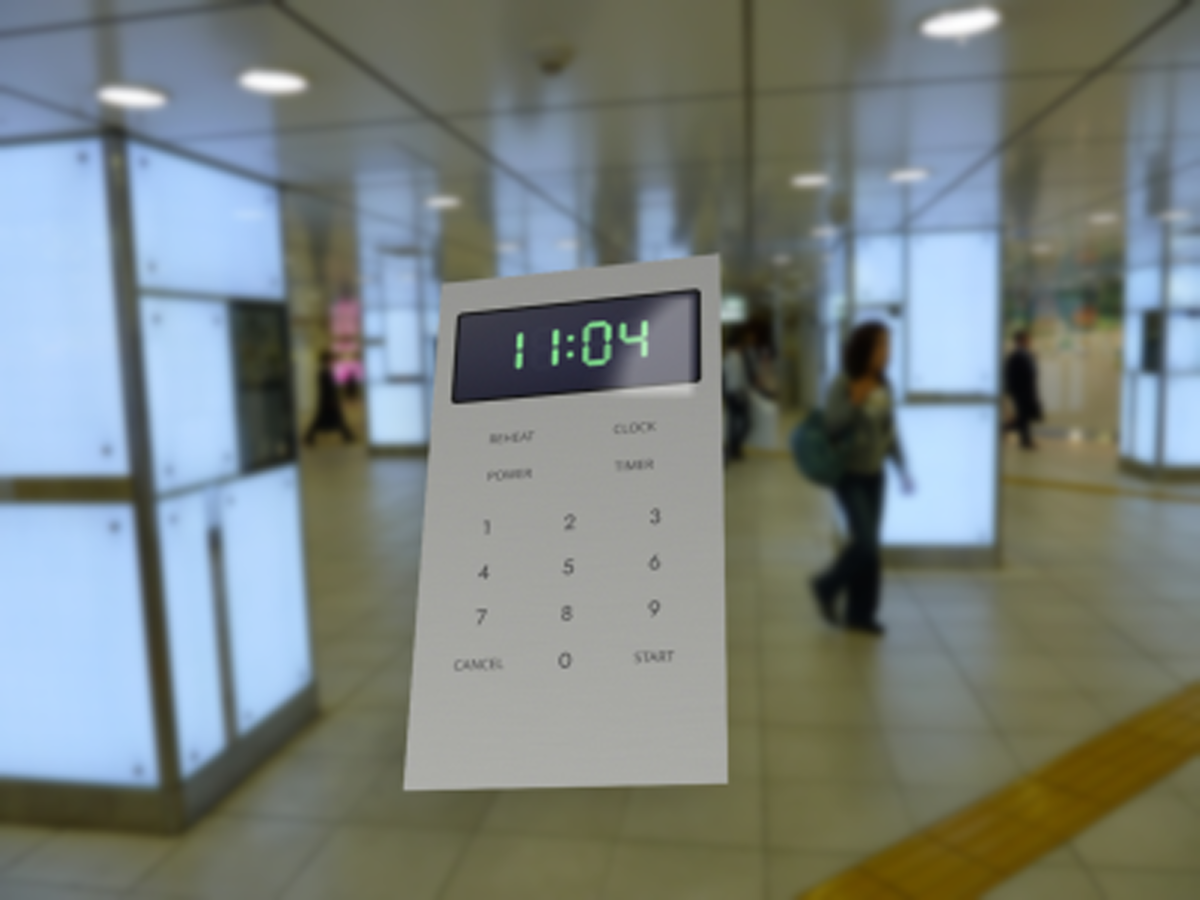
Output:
11.04
